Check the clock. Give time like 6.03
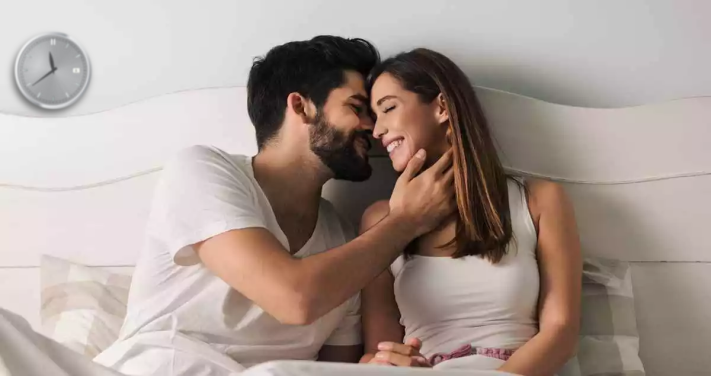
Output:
11.39
